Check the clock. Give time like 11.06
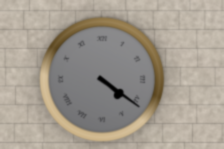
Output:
4.21
